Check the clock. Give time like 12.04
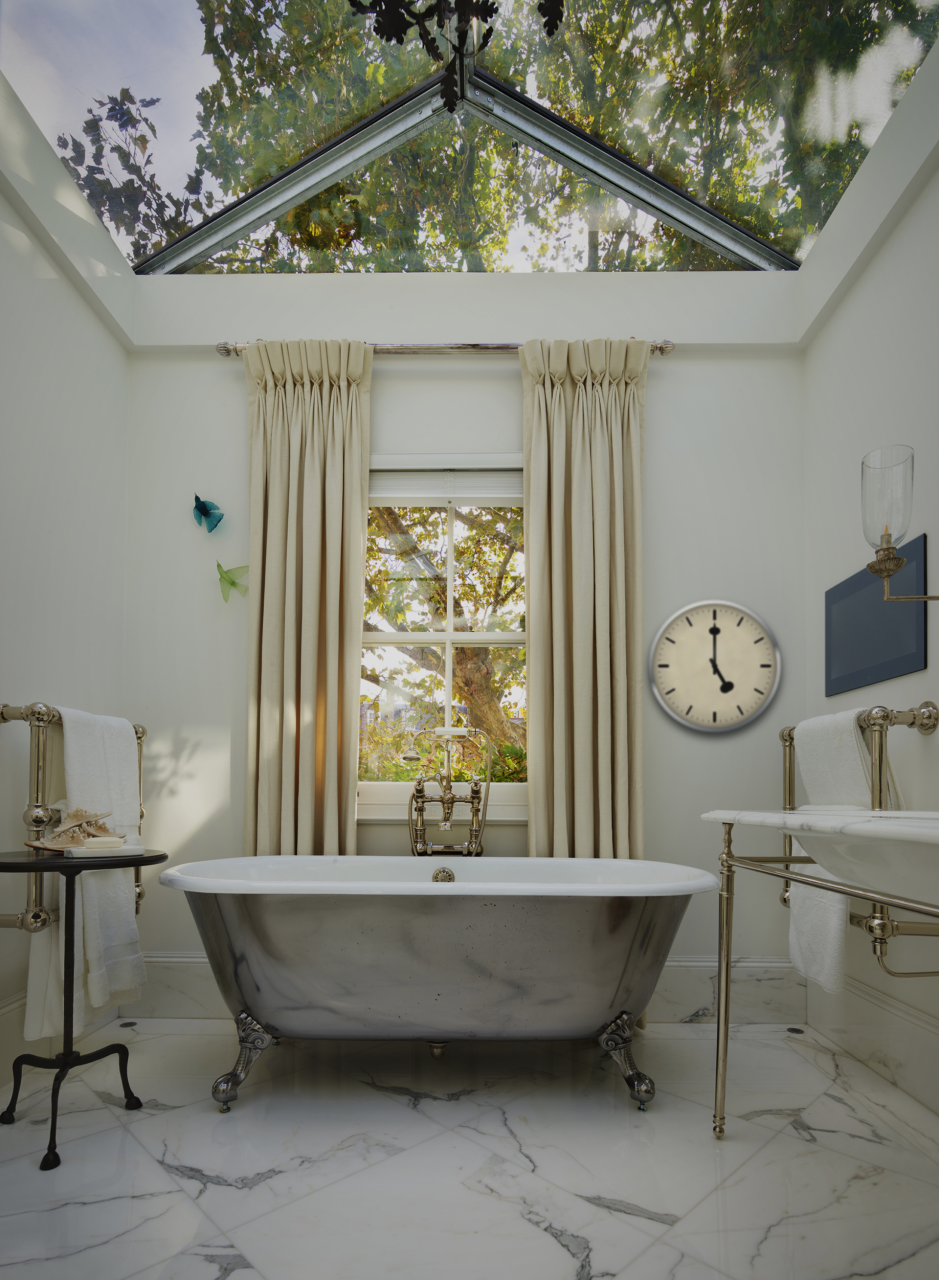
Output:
5.00
